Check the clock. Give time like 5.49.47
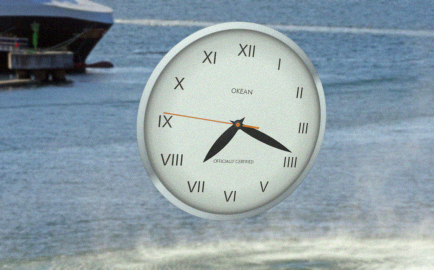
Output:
7.18.46
